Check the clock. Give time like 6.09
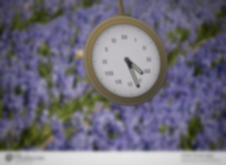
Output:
4.27
